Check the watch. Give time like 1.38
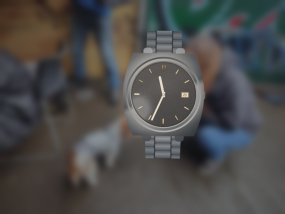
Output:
11.34
